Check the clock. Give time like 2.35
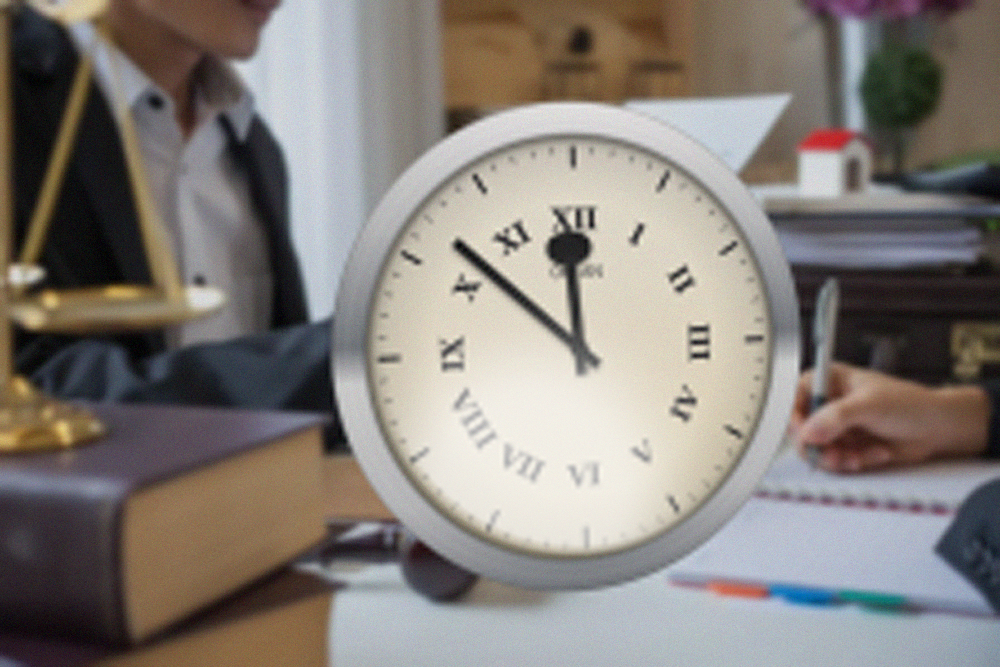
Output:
11.52
